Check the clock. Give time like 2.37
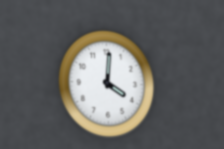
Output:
4.01
